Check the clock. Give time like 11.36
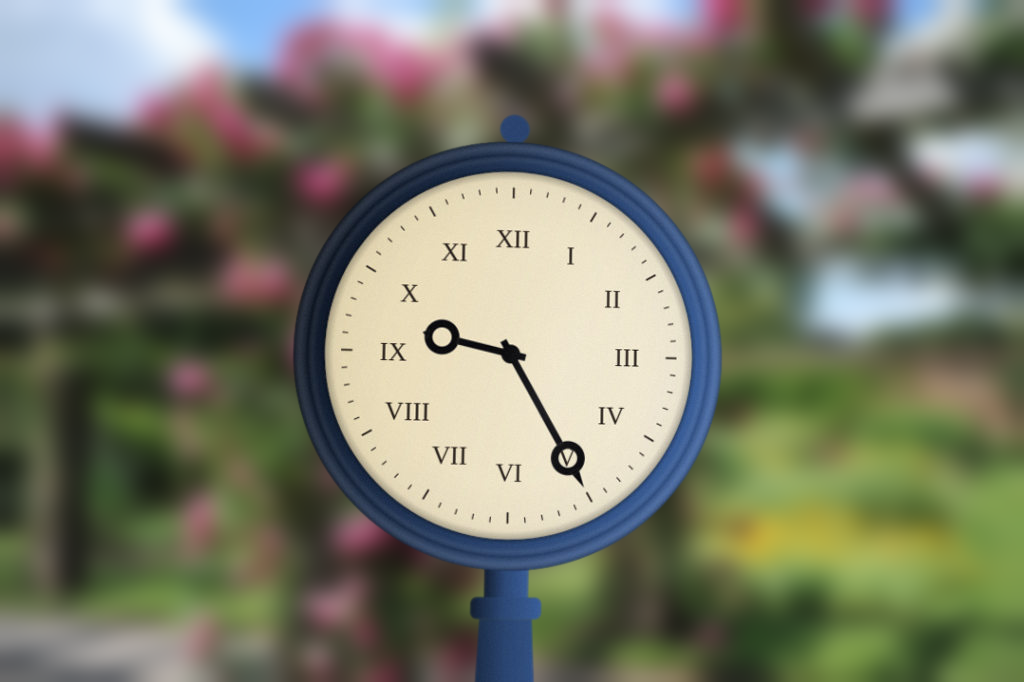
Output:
9.25
